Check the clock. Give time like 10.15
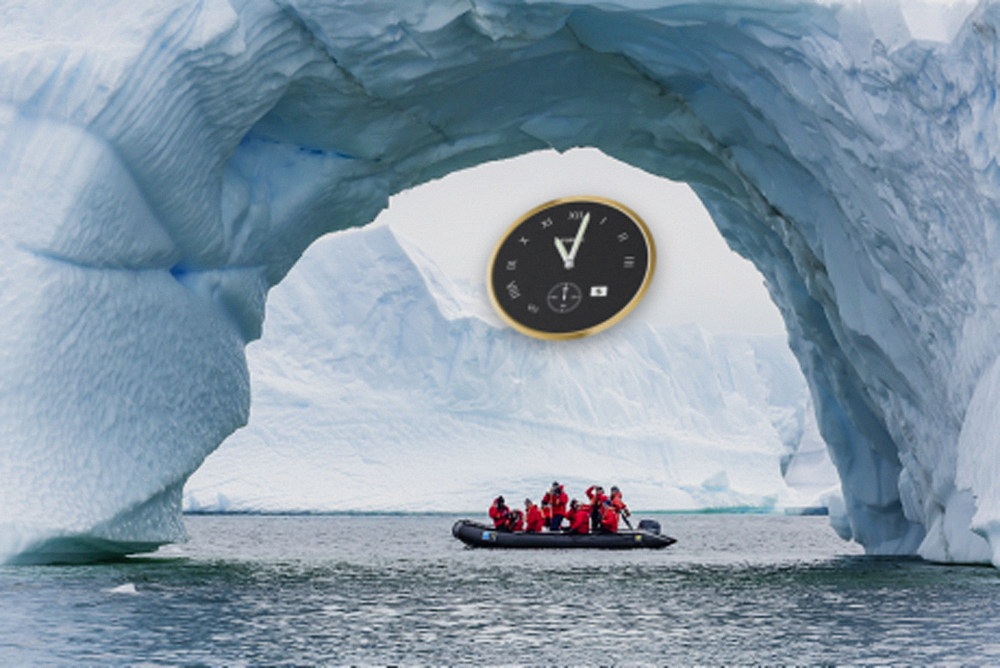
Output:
11.02
